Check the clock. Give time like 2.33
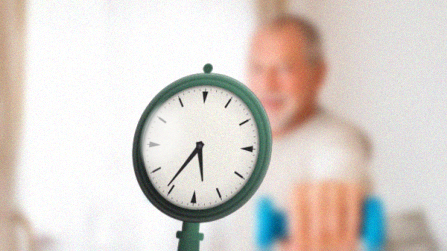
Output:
5.36
